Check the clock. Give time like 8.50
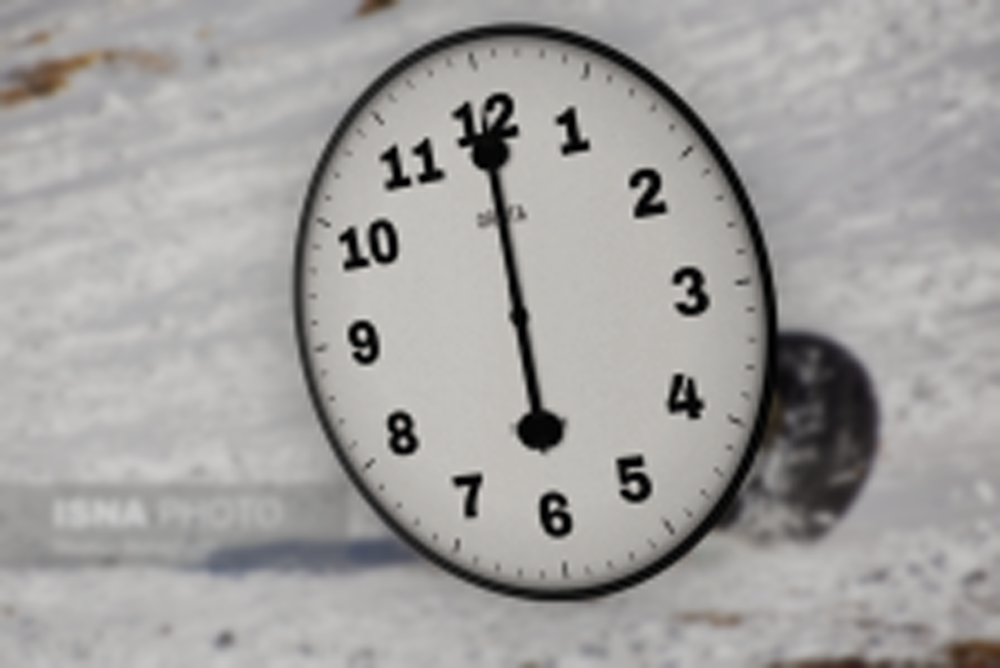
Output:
6.00
